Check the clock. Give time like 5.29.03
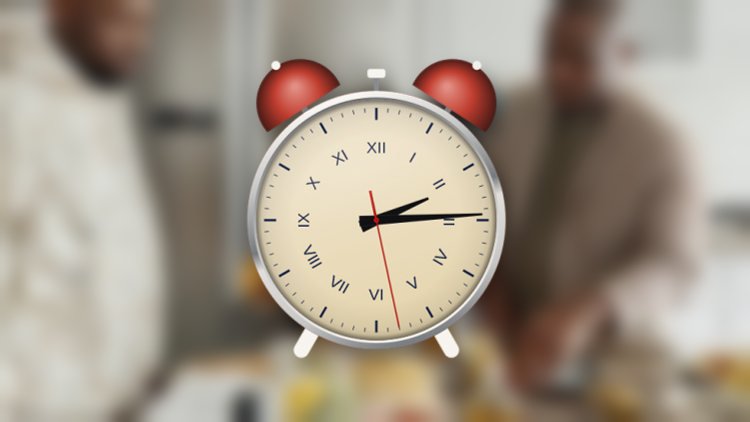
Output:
2.14.28
